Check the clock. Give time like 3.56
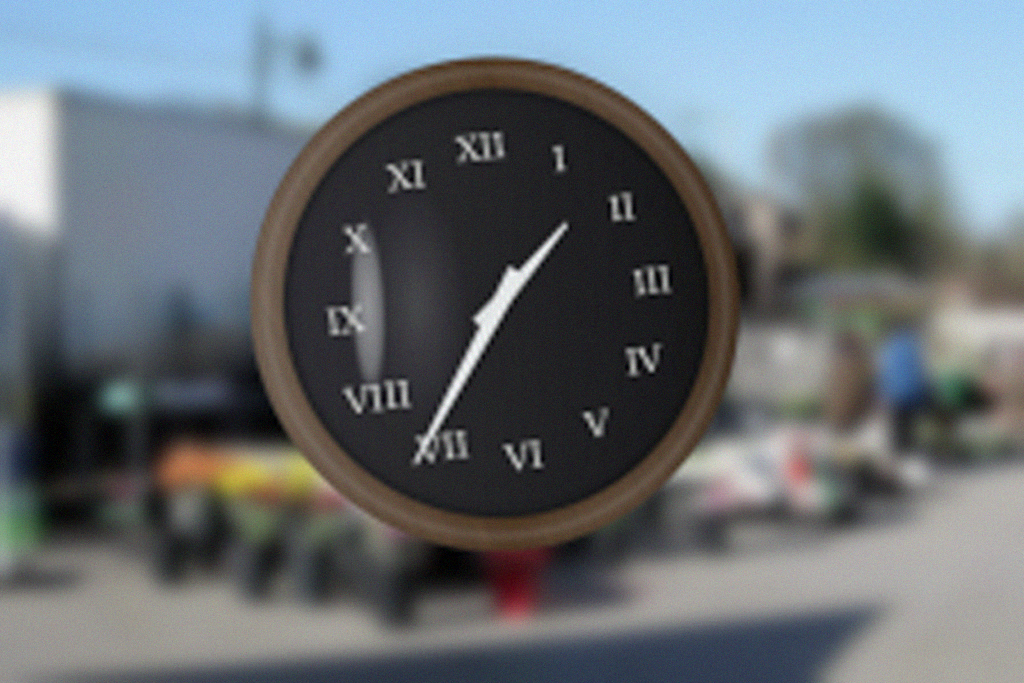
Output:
1.36
